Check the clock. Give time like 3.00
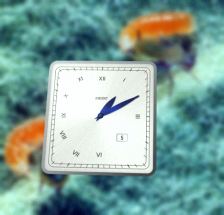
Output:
1.10
